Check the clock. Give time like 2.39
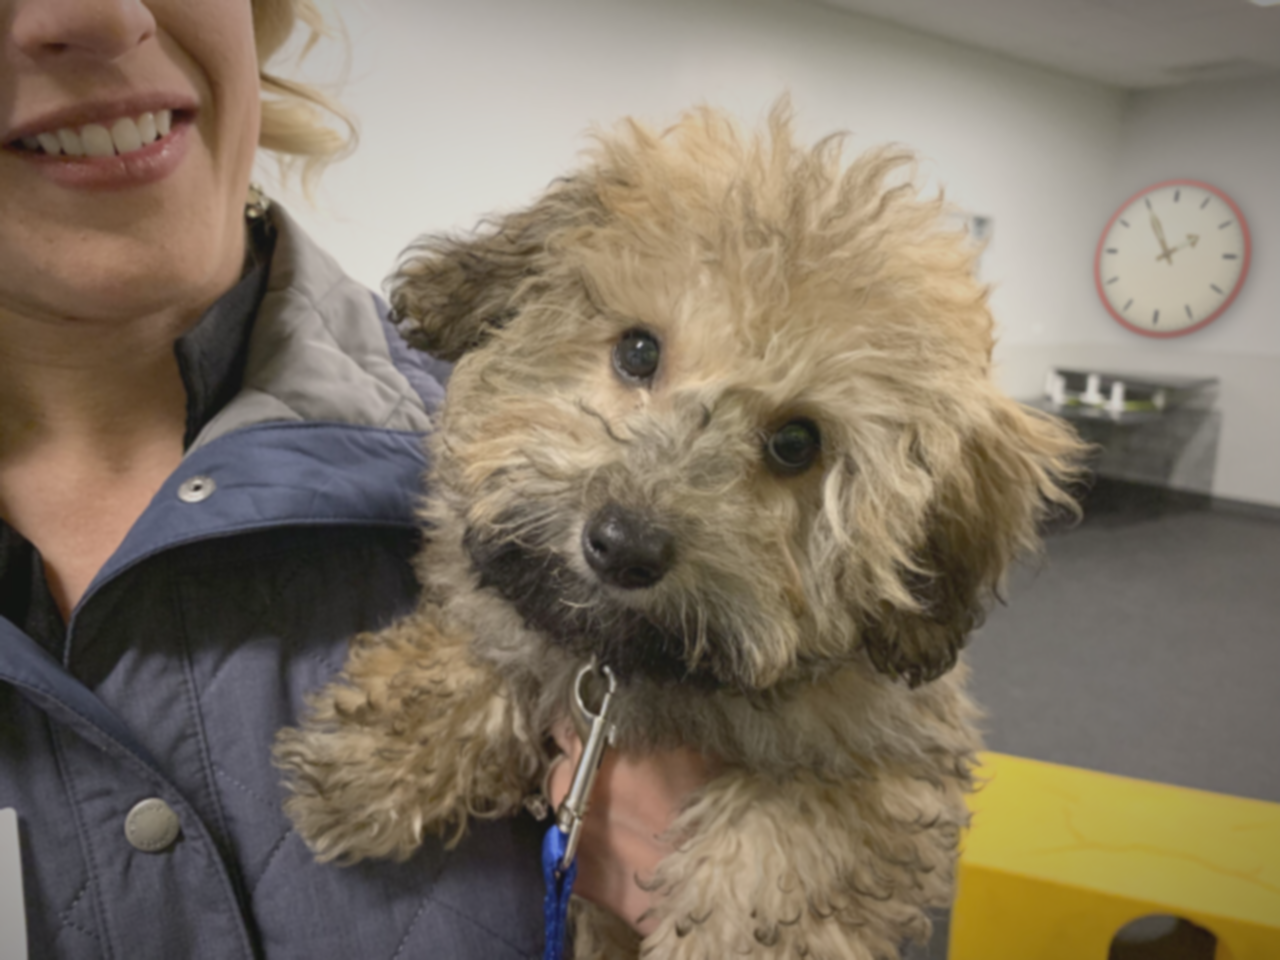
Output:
1.55
